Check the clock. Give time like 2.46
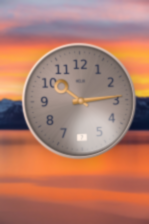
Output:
10.14
